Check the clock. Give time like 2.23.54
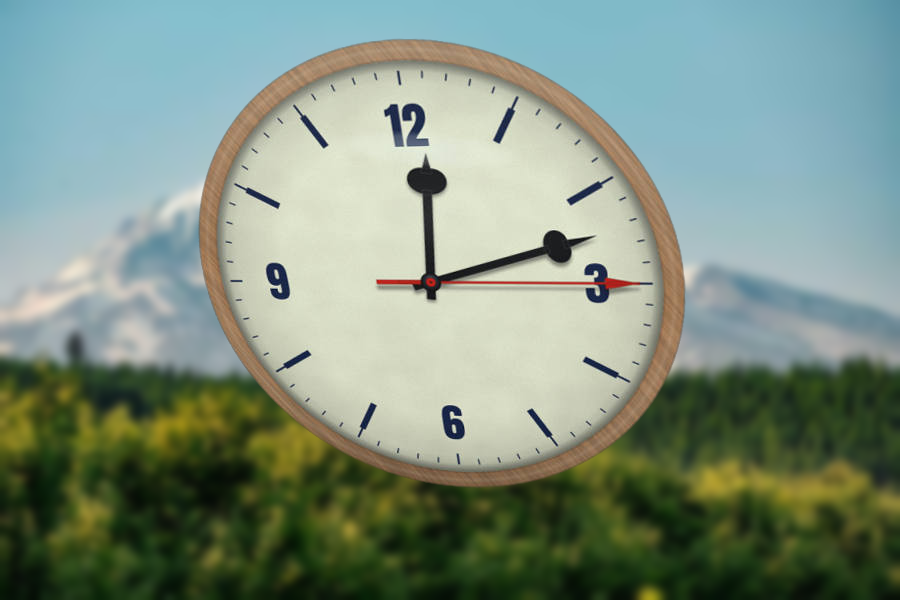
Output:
12.12.15
